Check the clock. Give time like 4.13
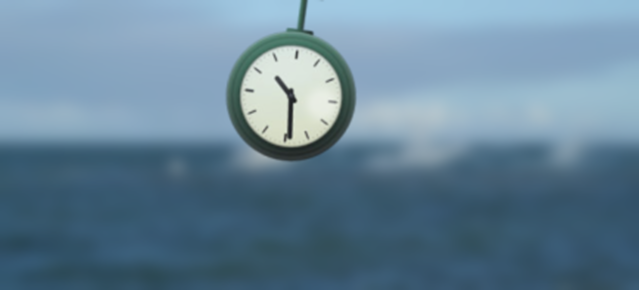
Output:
10.29
